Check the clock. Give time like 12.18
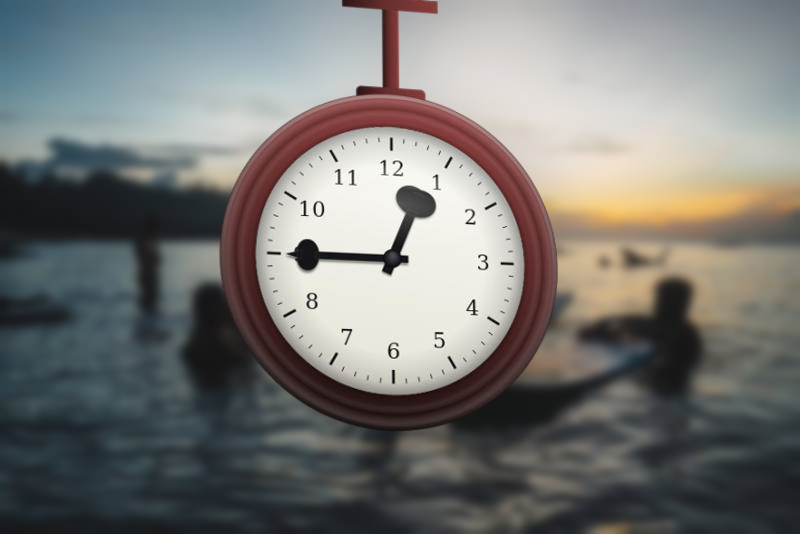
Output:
12.45
